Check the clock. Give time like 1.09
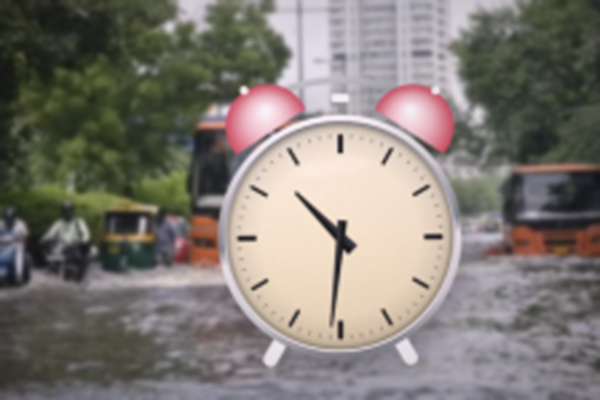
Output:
10.31
